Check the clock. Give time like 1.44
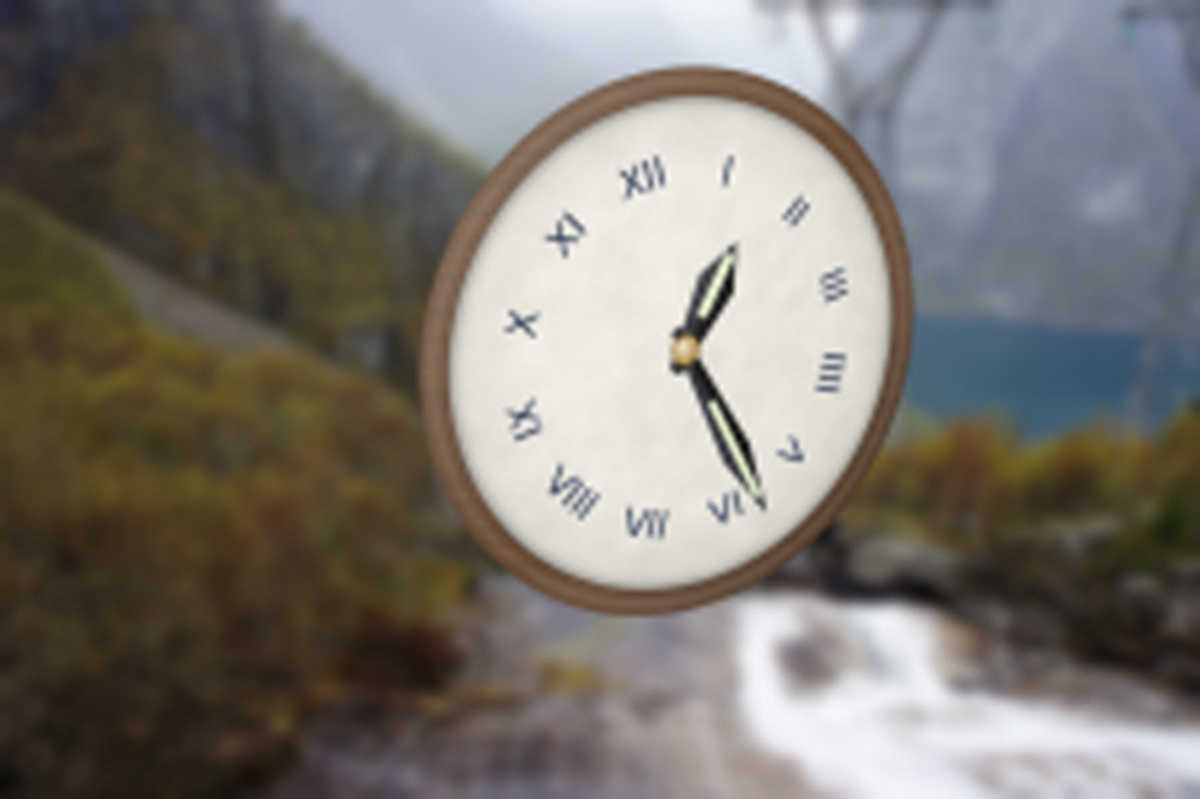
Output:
1.28
